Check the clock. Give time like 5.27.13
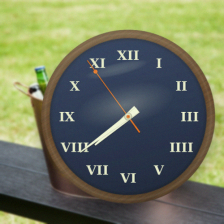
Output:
7.38.54
